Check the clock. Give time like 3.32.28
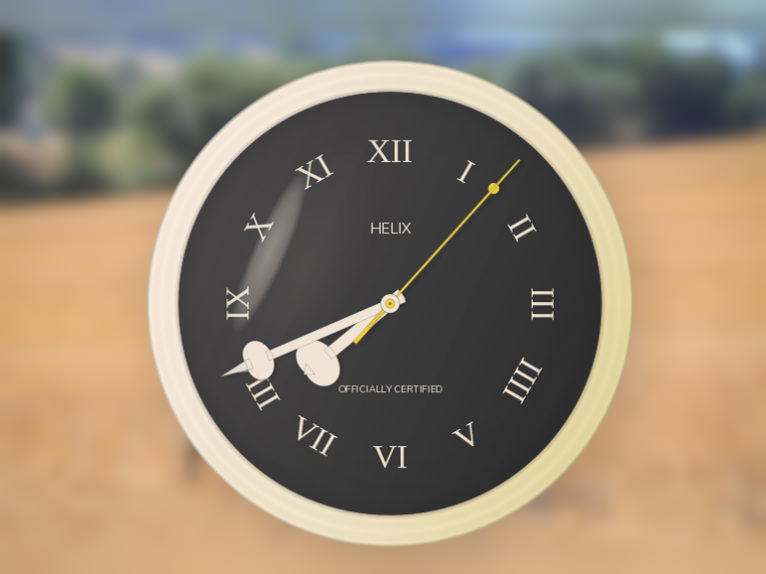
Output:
7.41.07
